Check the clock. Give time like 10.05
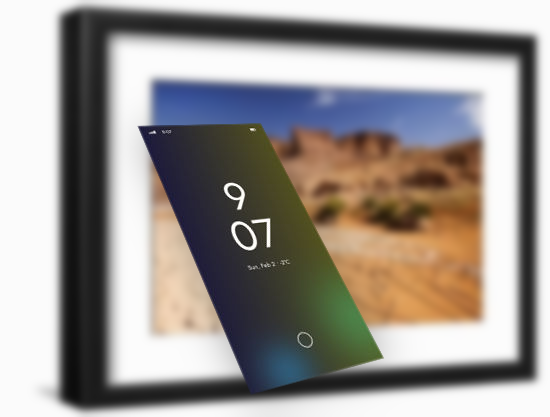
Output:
9.07
